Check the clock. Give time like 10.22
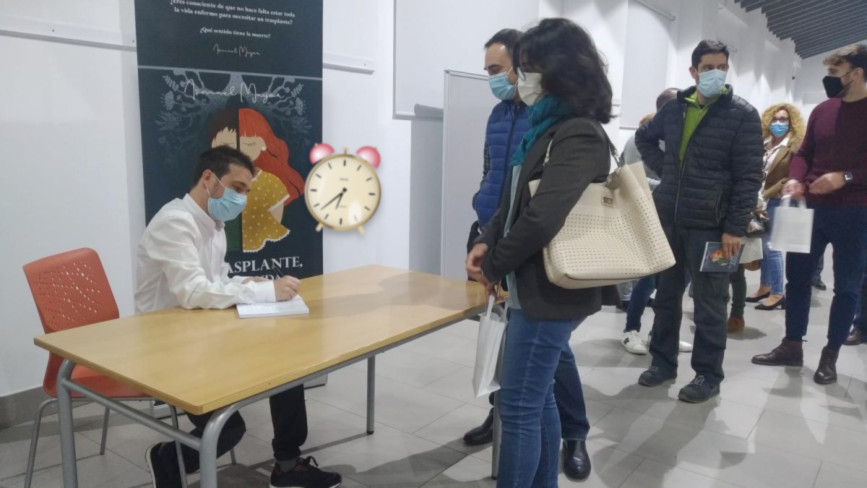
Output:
6.38
